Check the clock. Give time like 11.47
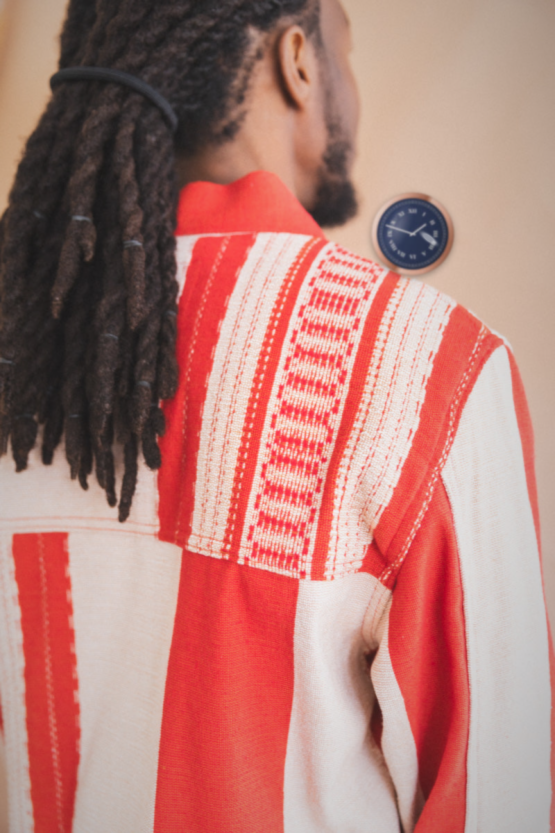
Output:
1.48
